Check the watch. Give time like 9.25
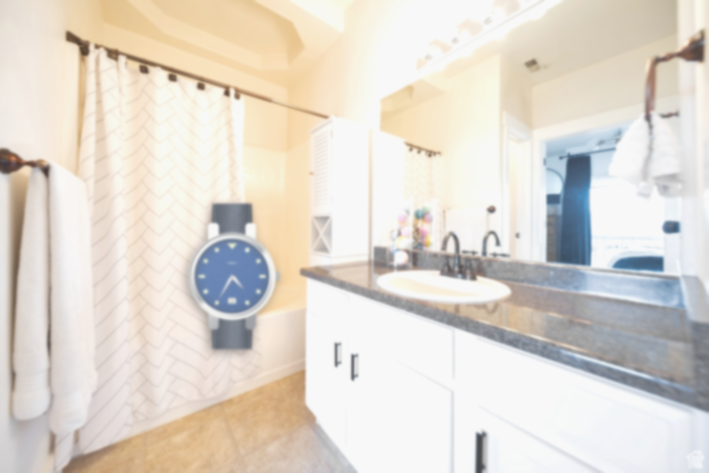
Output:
4.35
